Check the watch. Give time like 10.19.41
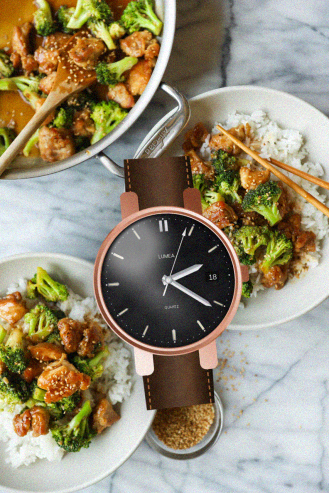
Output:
2.21.04
